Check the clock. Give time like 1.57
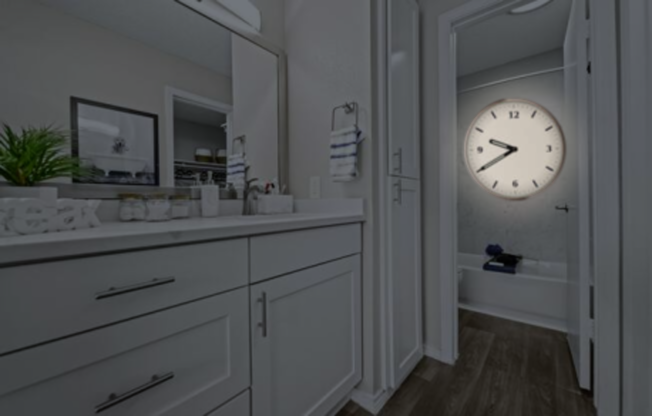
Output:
9.40
